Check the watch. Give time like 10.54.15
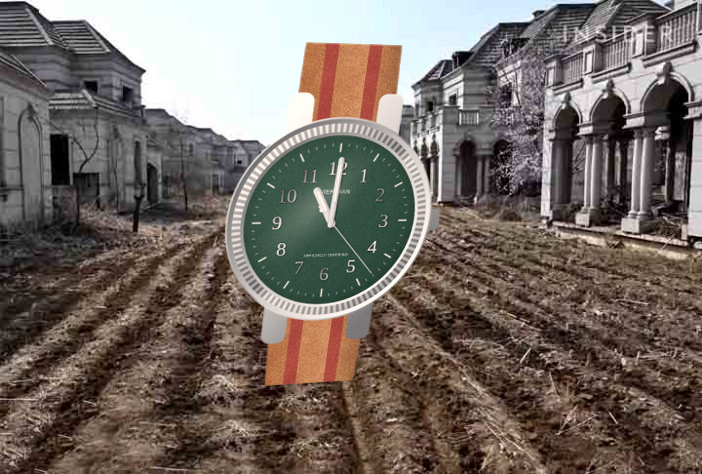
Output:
11.00.23
